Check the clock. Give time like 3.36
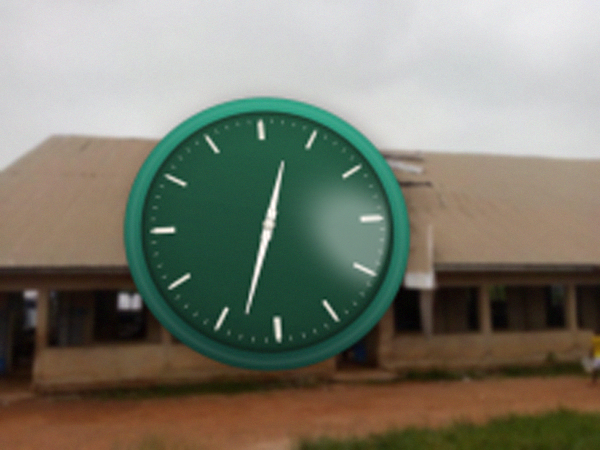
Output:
12.33
